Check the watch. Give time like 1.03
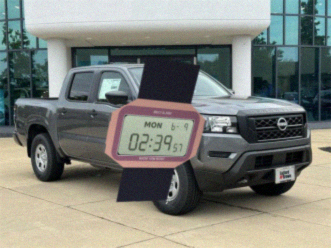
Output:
2.39
